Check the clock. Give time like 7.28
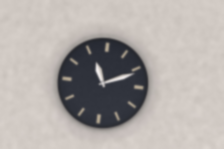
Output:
11.11
